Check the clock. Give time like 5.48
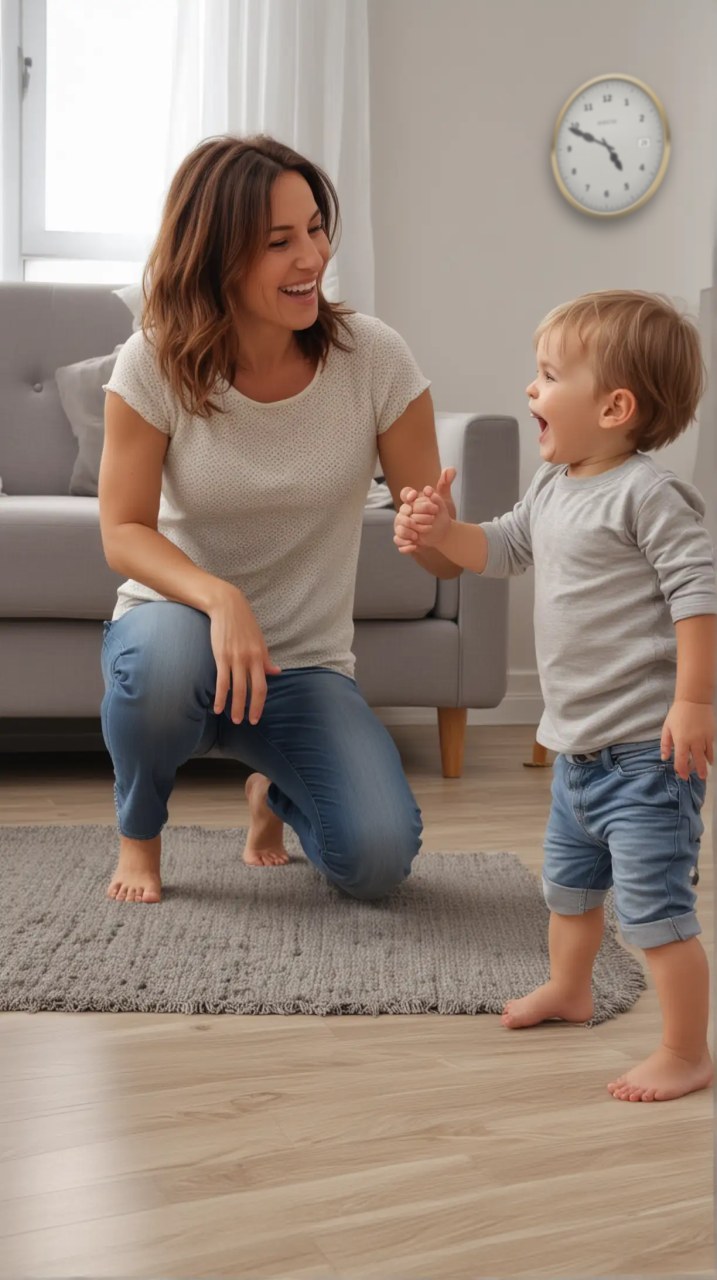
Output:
4.49
